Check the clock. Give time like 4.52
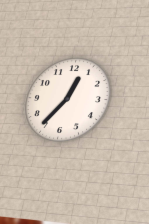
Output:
12.36
